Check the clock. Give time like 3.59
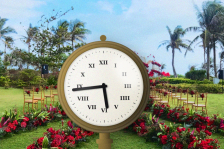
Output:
5.44
